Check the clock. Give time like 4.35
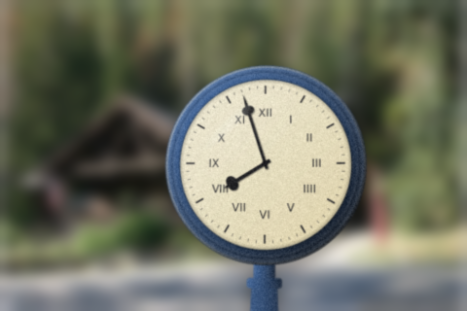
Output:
7.57
